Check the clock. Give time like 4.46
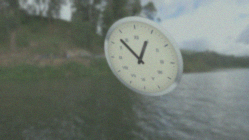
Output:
12.53
